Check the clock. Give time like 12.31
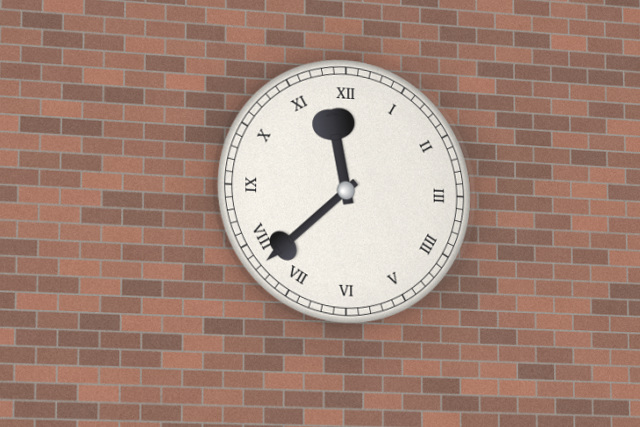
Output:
11.38
